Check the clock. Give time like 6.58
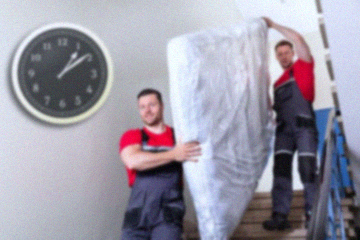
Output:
1.09
